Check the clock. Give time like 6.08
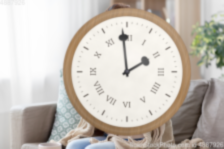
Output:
1.59
